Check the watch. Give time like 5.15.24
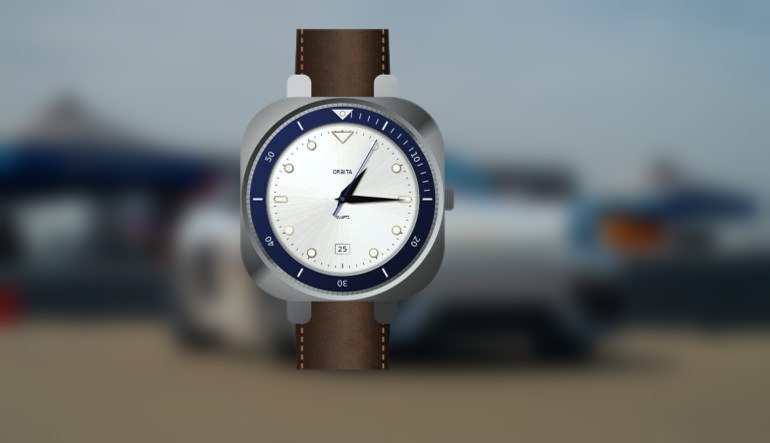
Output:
1.15.05
